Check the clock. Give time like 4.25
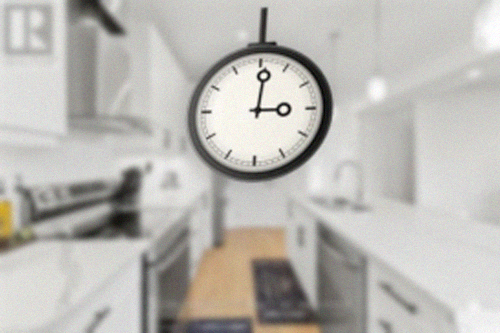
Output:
3.01
